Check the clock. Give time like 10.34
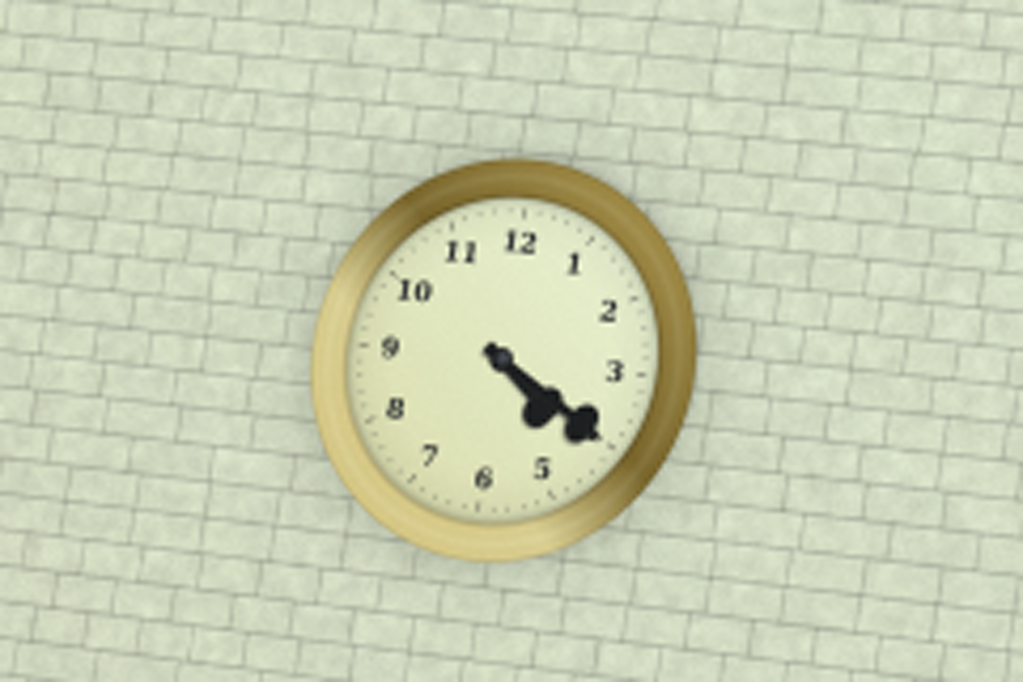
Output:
4.20
